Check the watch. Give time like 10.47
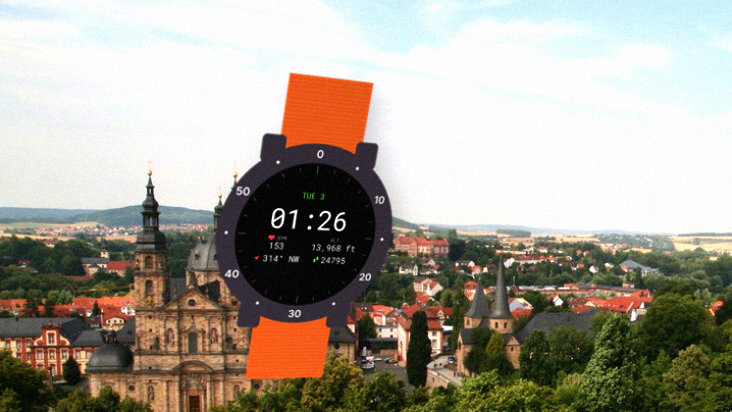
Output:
1.26
